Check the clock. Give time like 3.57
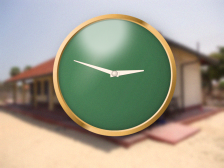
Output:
2.48
